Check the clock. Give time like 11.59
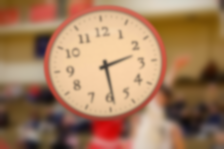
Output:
2.29
